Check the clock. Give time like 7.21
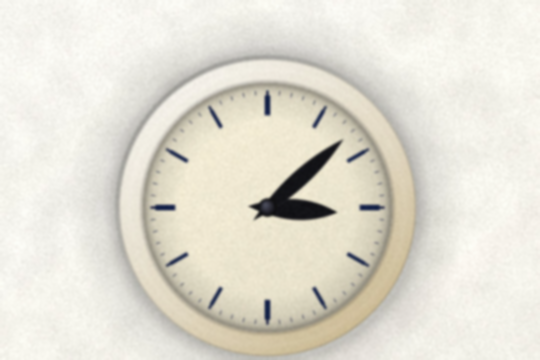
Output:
3.08
